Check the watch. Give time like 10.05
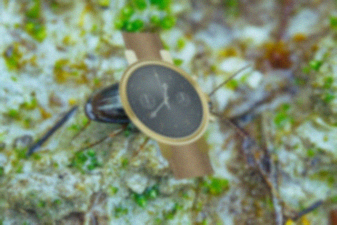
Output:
12.39
